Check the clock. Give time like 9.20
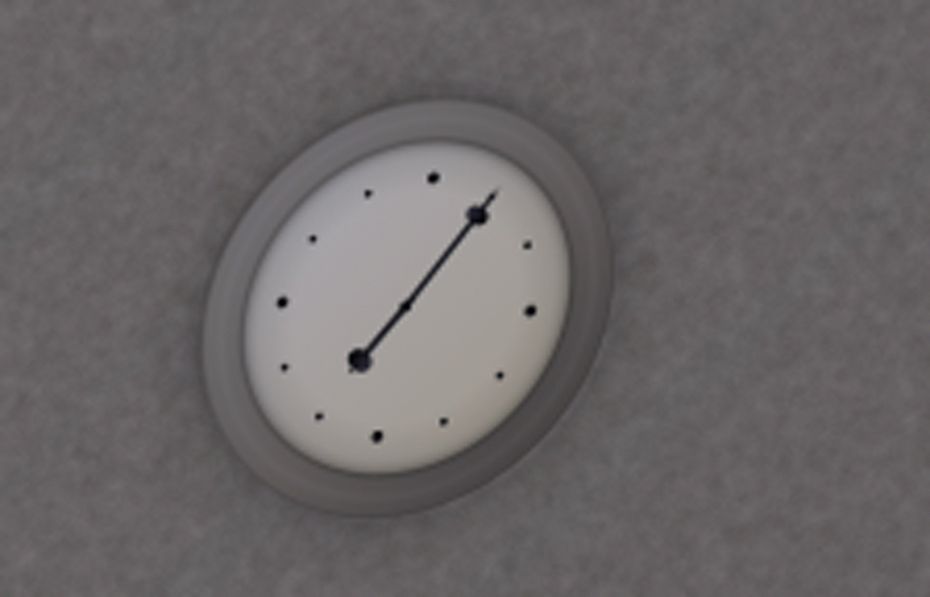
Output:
7.05
